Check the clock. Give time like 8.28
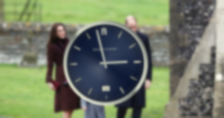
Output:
2.58
